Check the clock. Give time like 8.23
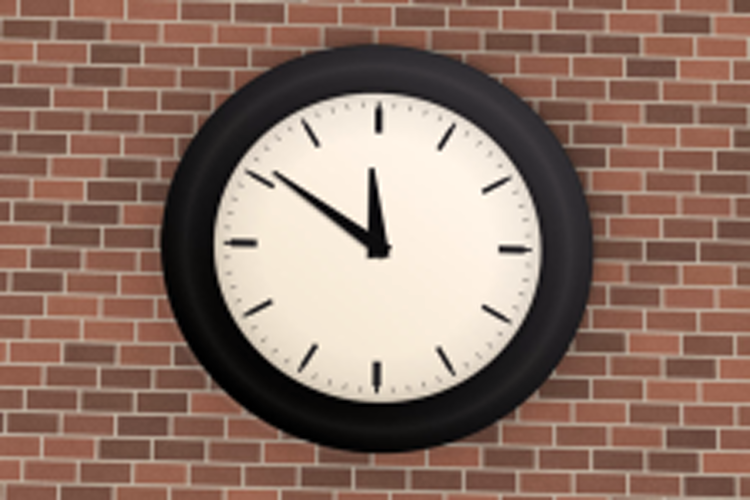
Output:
11.51
